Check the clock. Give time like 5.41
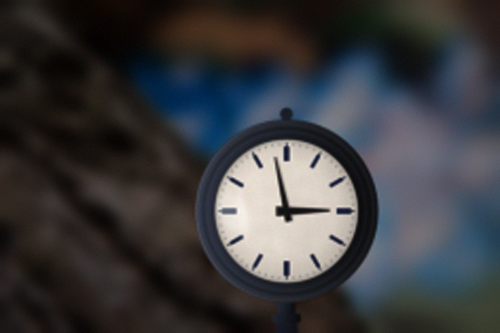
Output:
2.58
